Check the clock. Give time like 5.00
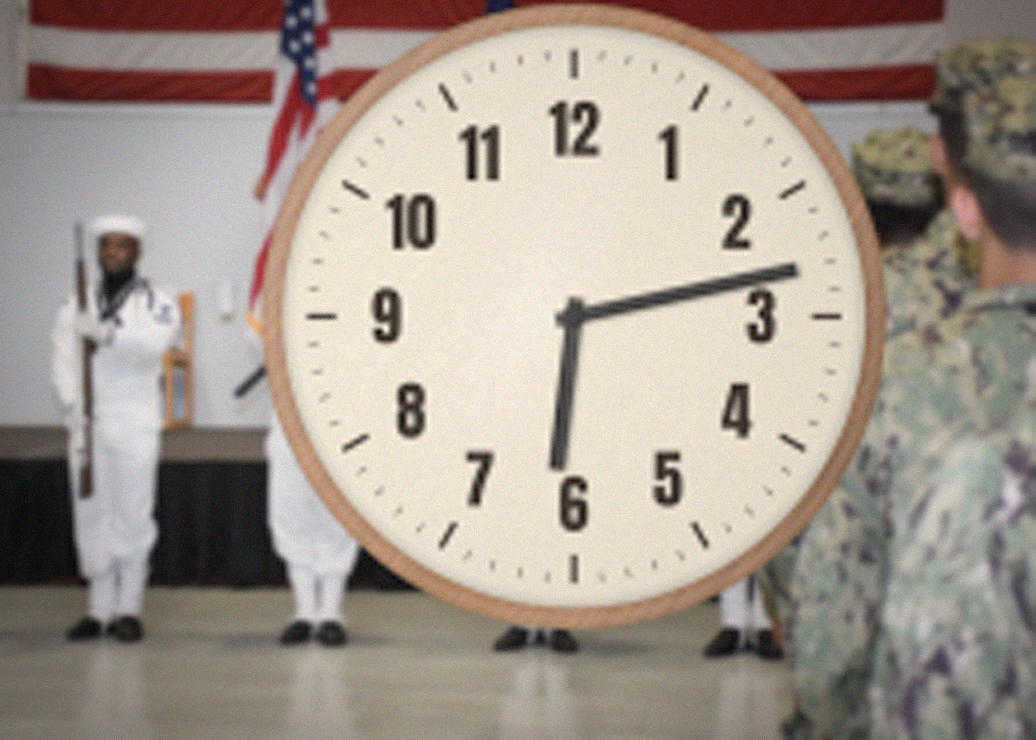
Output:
6.13
